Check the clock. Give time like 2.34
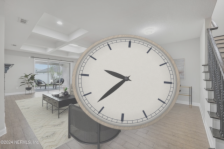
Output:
9.37
